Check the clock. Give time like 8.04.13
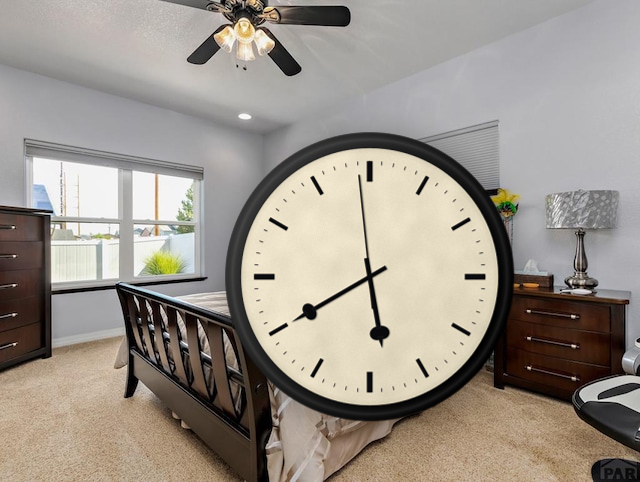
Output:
5.39.59
